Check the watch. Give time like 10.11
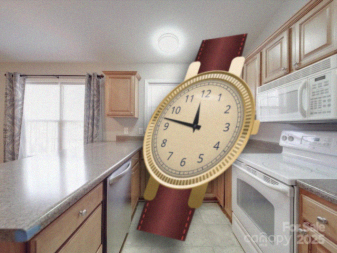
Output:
11.47
